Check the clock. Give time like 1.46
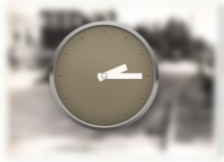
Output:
2.15
